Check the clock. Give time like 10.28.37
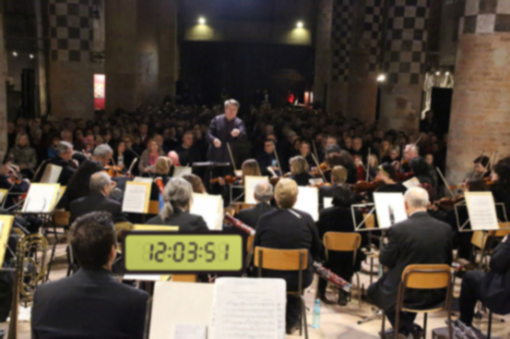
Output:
12.03.51
